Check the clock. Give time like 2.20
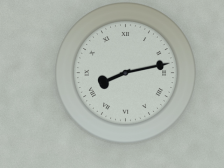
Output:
8.13
